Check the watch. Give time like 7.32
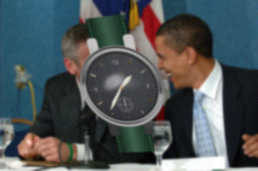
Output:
1.36
